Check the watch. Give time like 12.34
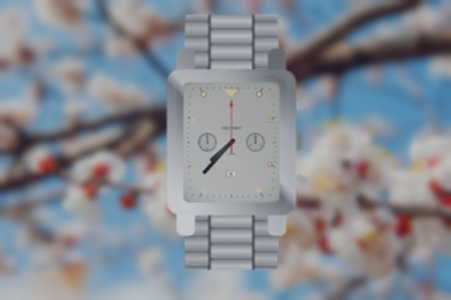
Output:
7.37
